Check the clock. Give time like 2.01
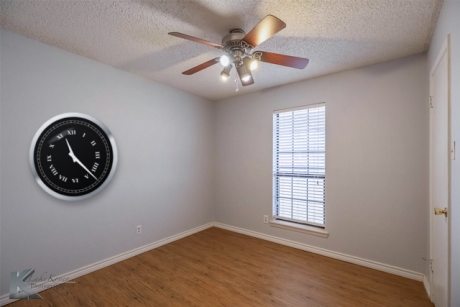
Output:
11.23
